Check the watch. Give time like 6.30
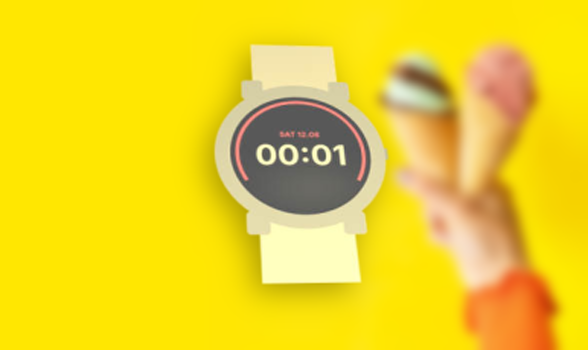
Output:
0.01
